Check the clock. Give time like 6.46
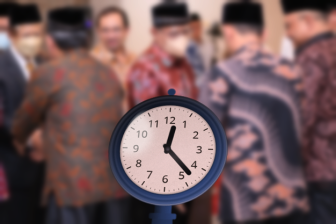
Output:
12.23
